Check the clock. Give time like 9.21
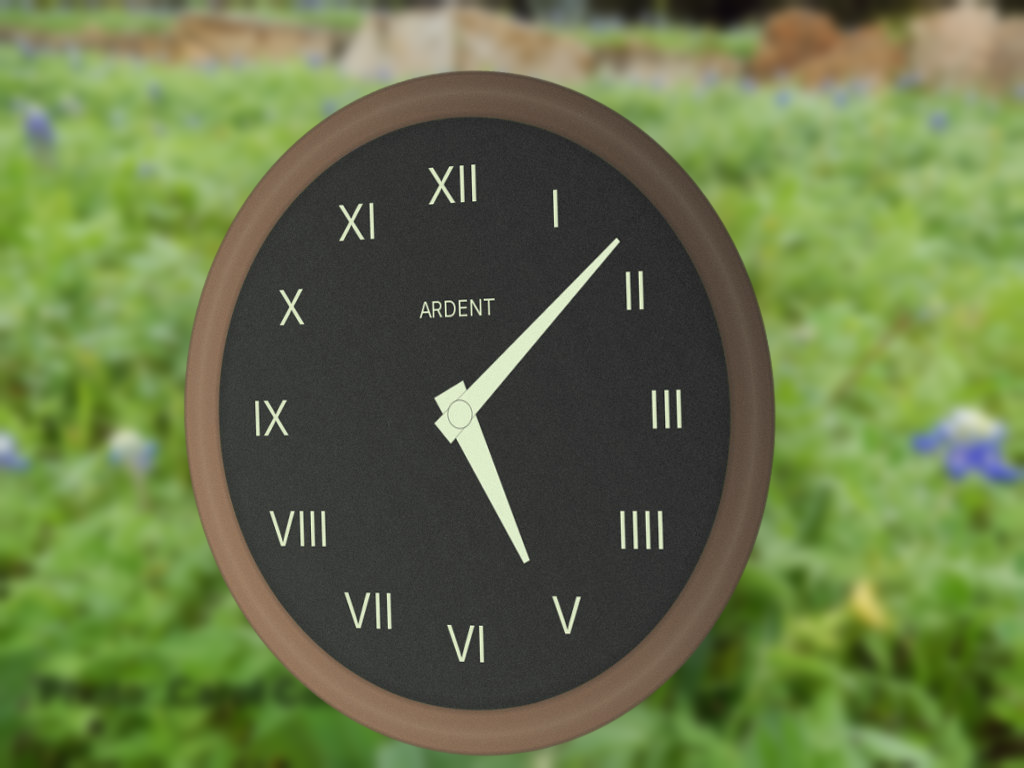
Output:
5.08
